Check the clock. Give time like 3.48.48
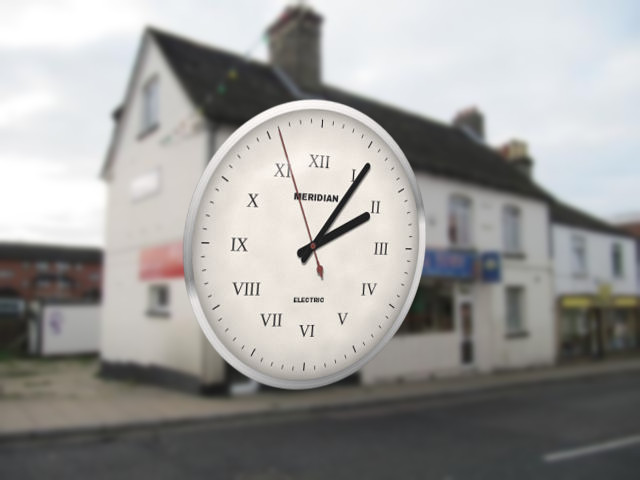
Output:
2.05.56
